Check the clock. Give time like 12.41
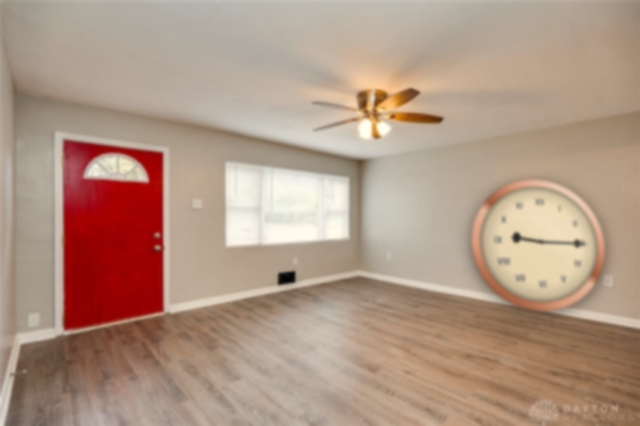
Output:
9.15
